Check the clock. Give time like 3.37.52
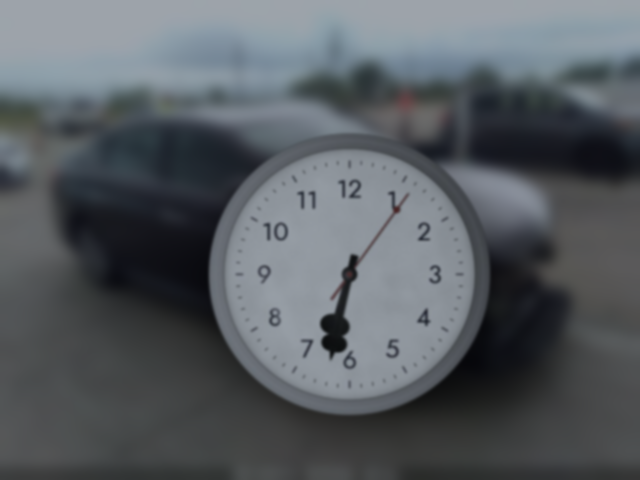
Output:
6.32.06
